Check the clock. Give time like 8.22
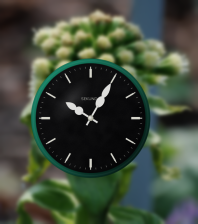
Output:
10.05
